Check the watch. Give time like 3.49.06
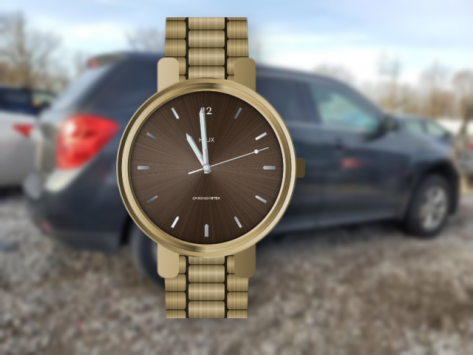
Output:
10.59.12
